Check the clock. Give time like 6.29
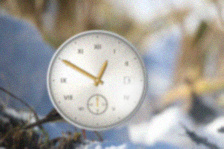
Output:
12.50
